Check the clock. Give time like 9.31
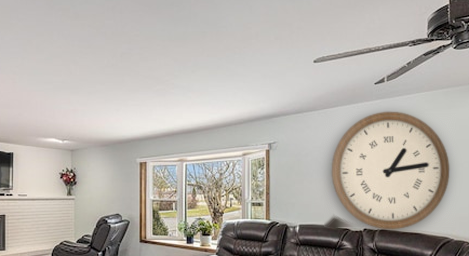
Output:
1.14
